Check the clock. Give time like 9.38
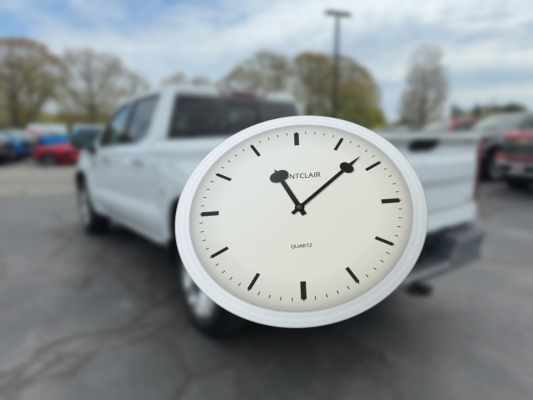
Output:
11.08
